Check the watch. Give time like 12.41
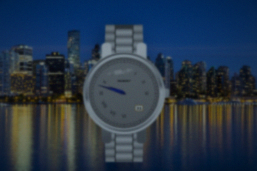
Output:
9.48
